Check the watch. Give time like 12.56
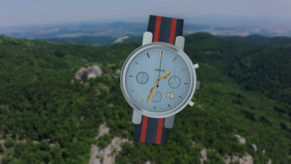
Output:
1.33
